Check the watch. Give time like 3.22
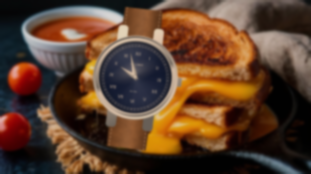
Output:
9.57
